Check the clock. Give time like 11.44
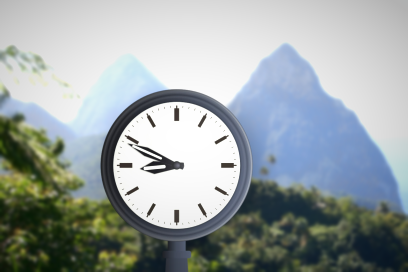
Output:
8.49
